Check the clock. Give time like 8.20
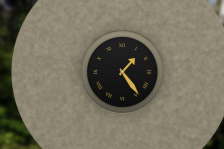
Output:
1.24
